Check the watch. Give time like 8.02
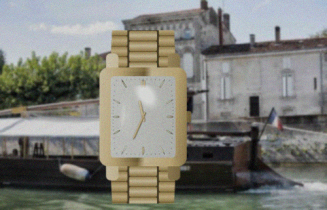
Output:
11.34
